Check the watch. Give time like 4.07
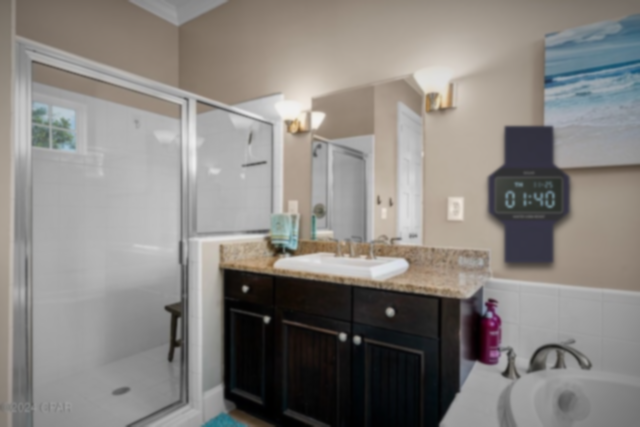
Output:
1.40
